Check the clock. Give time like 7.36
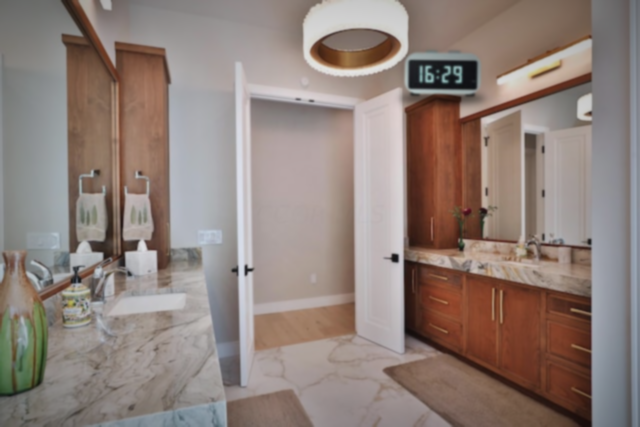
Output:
16.29
